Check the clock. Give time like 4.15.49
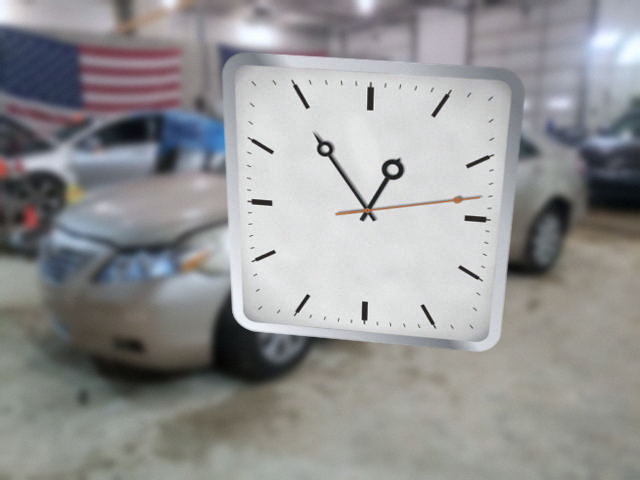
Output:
12.54.13
